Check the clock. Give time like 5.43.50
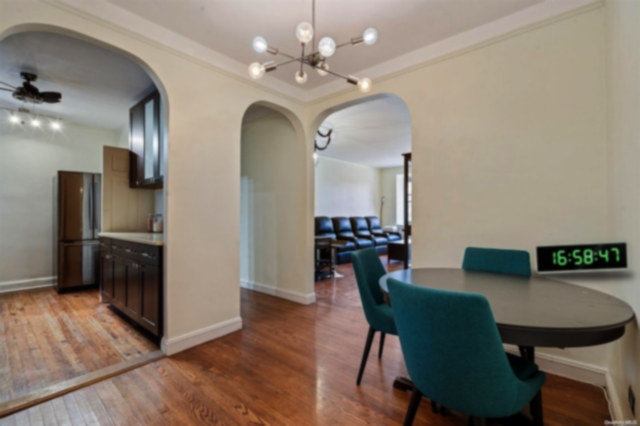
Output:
16.58.47
